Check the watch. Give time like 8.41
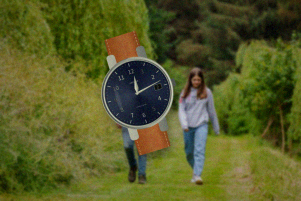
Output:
12.13
